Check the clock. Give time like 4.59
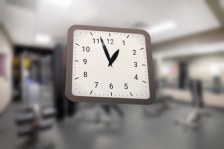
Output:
12.57
